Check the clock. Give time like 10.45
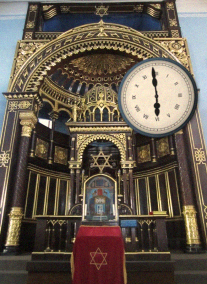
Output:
5.59
